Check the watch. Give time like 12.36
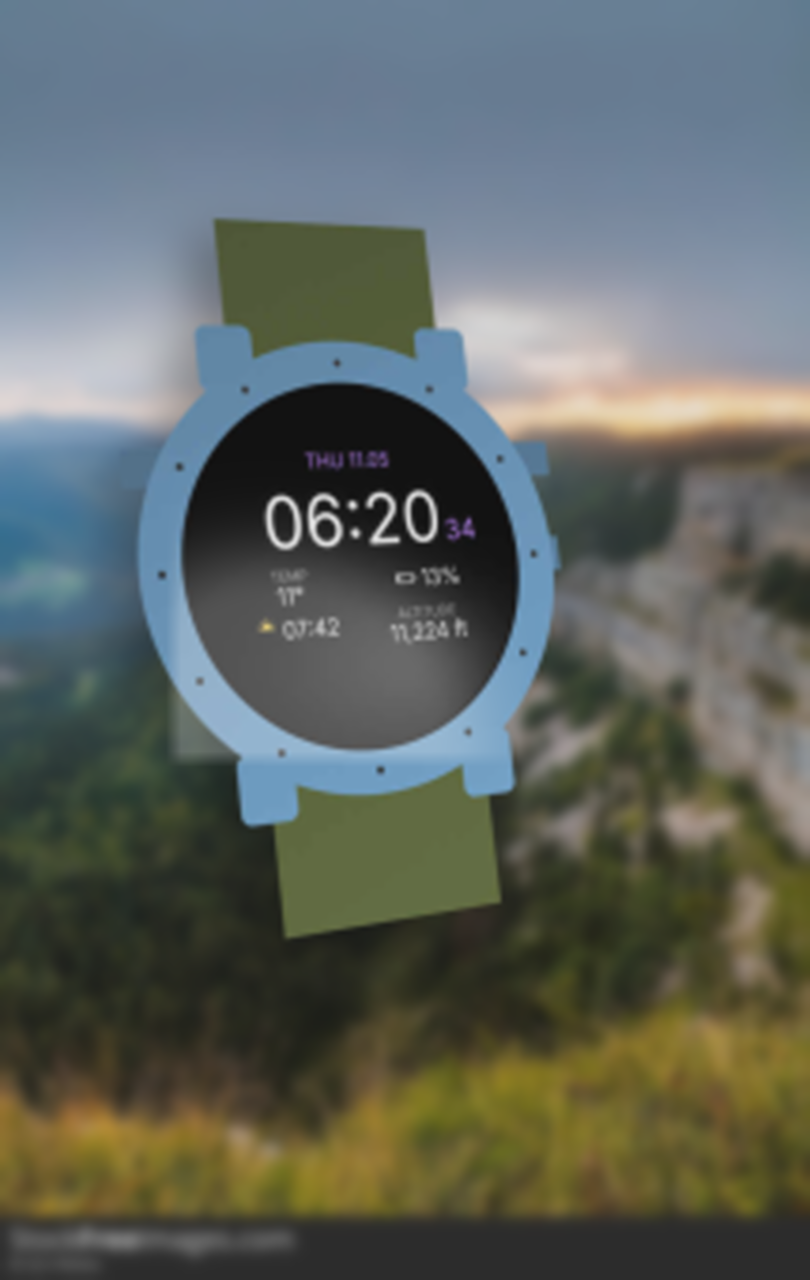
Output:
6.20
